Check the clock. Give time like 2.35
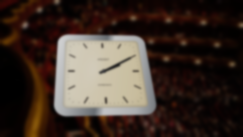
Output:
2.10
